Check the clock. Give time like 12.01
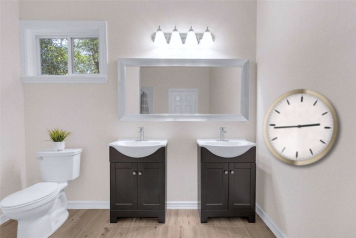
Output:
2.44
